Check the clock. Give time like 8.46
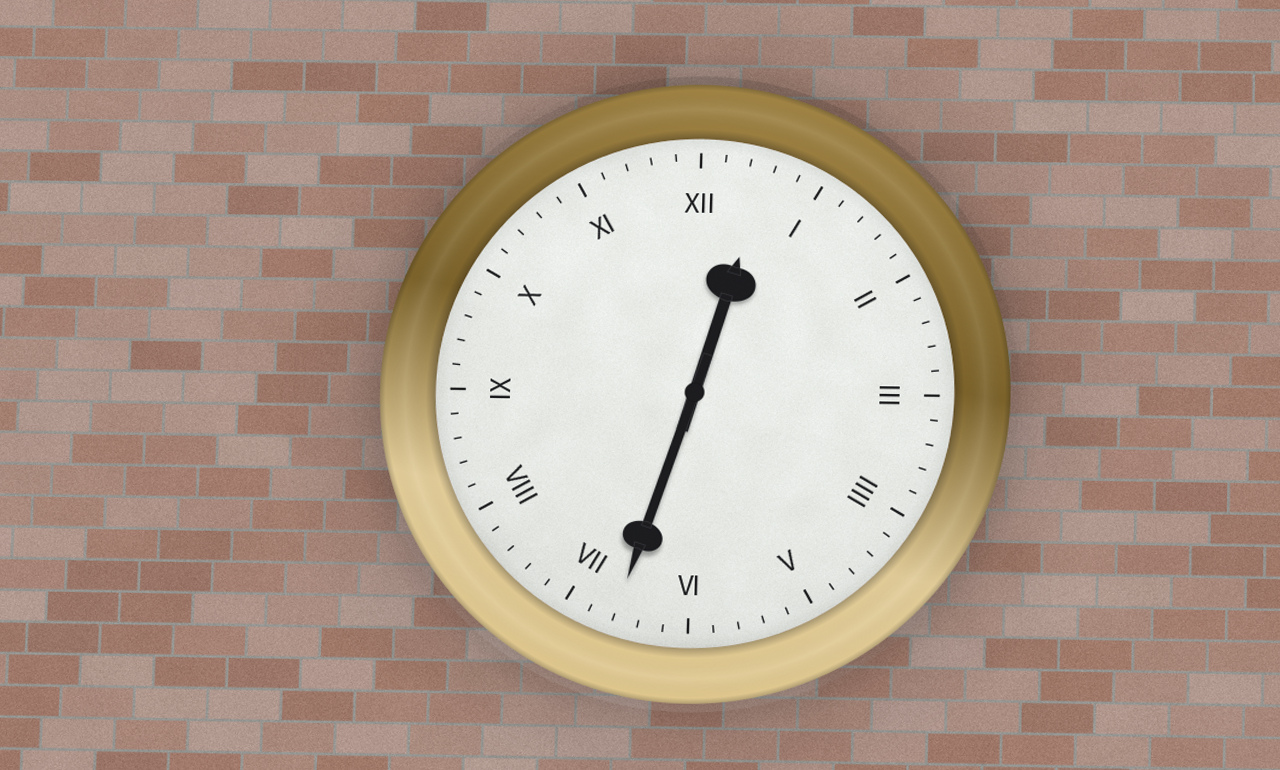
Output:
12.33
